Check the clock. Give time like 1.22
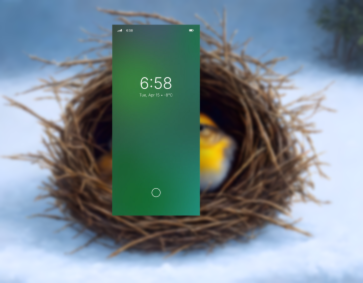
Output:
6.58
